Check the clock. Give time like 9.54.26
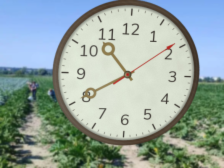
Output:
10.40.09
